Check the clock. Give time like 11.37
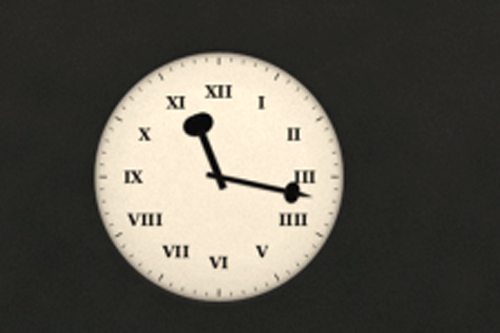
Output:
11.17
